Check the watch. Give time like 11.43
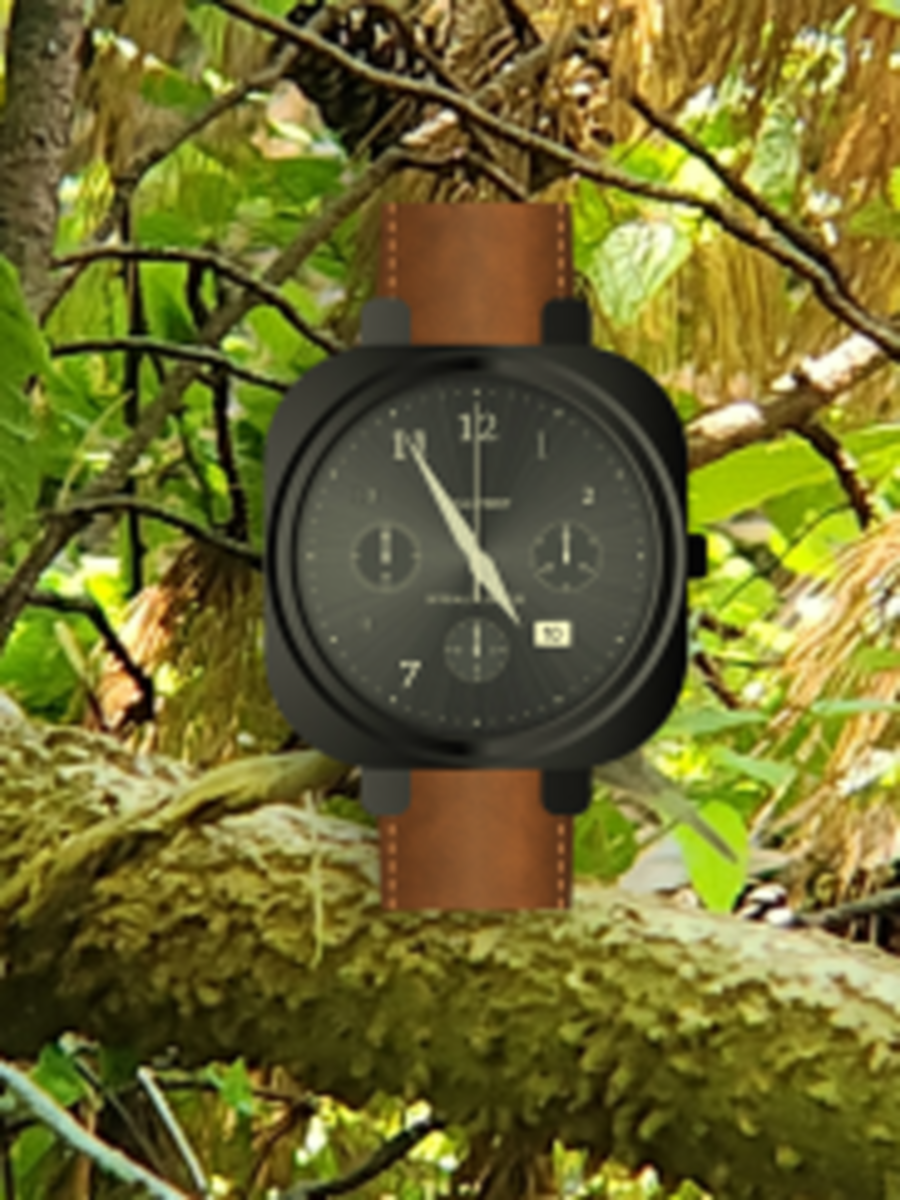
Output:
4.55
